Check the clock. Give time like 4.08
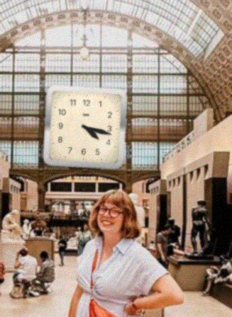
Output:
4.17
